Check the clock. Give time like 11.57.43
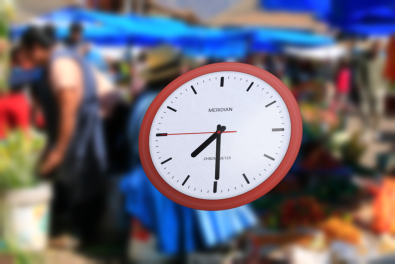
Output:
7.29.45
